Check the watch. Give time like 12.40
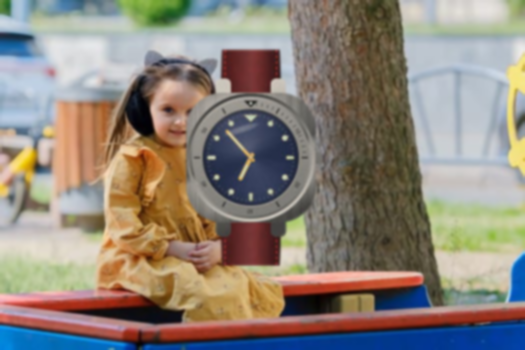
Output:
6.53
